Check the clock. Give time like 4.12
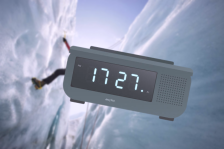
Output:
17.27
